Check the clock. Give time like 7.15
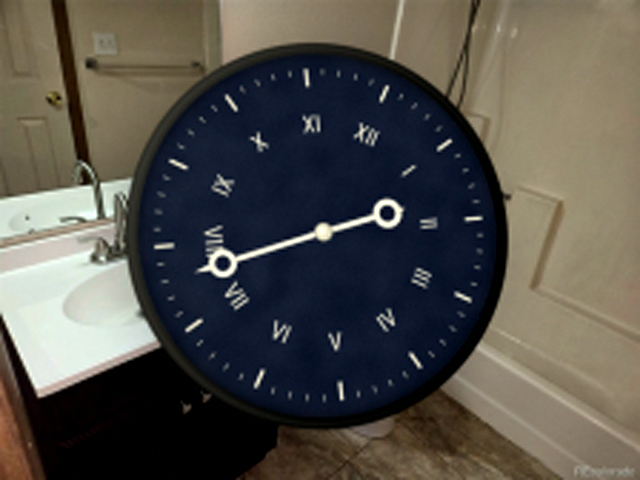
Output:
1.38
